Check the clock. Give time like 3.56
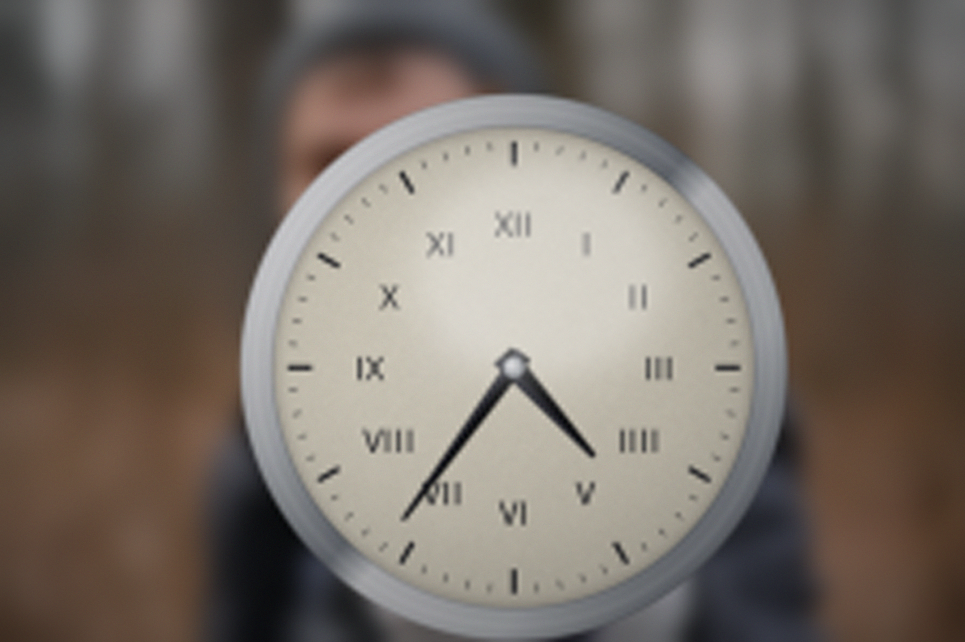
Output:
4.36
